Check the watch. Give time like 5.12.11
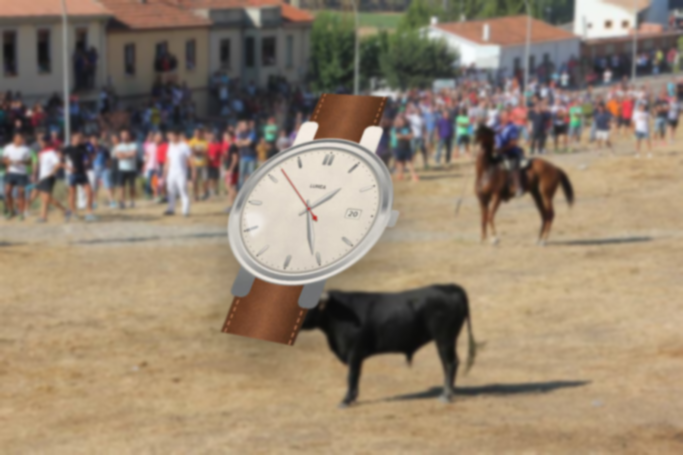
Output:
1.25.52
